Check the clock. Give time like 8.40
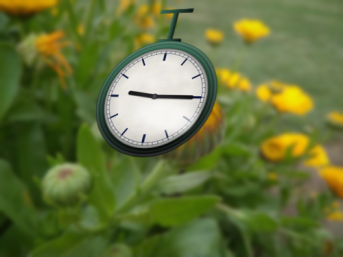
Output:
9.15
